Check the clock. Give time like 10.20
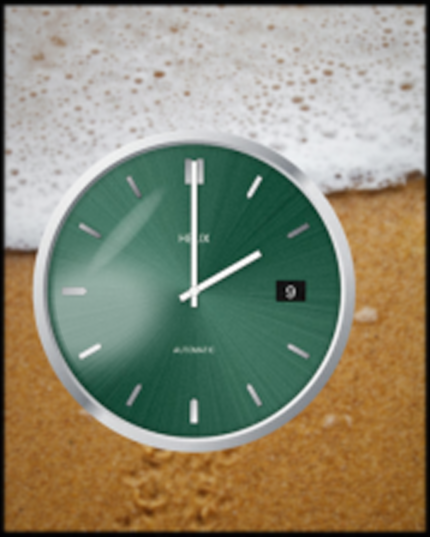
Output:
2.00
